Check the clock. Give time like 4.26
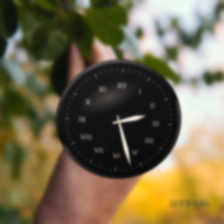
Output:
2.27
